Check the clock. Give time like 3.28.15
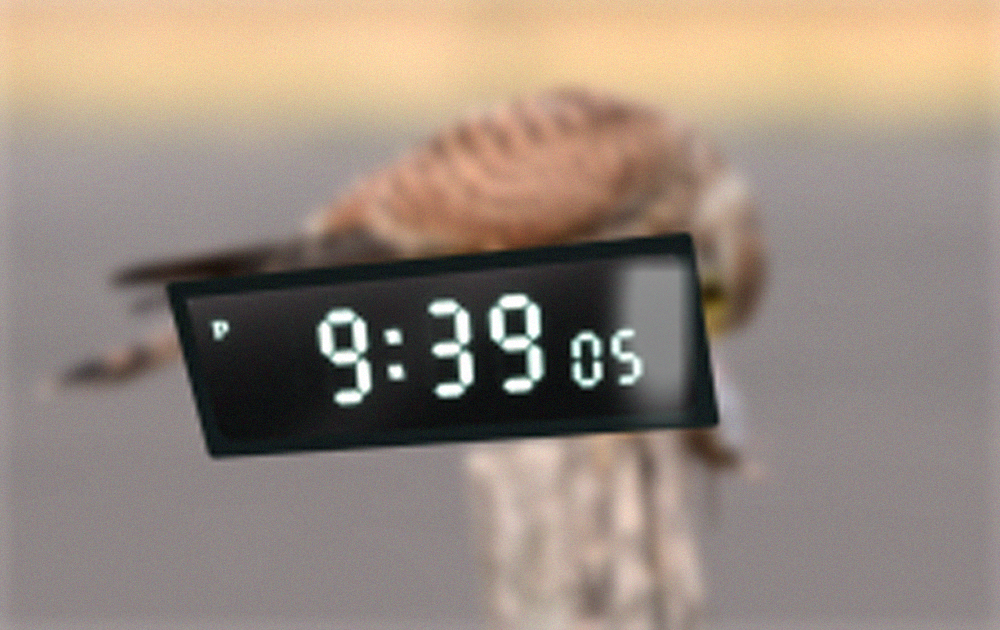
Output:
9.39.05
